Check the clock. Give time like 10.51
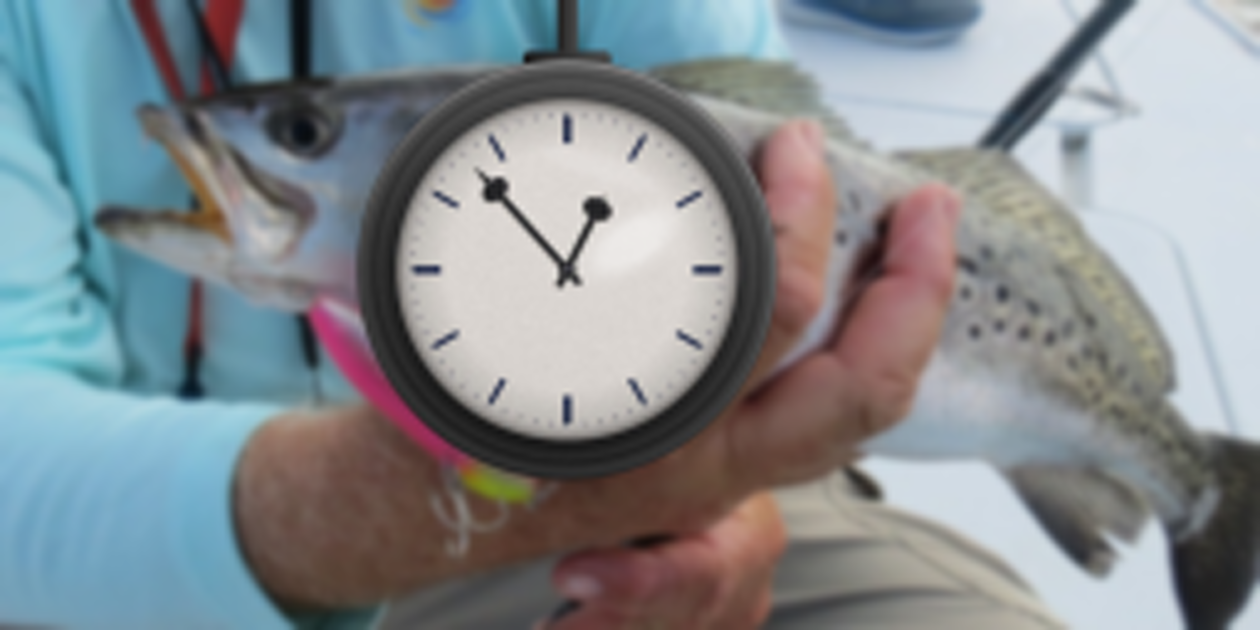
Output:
12.53
